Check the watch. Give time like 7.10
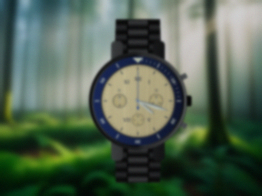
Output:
4.18
